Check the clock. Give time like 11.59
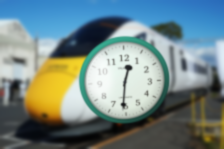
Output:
12.31
